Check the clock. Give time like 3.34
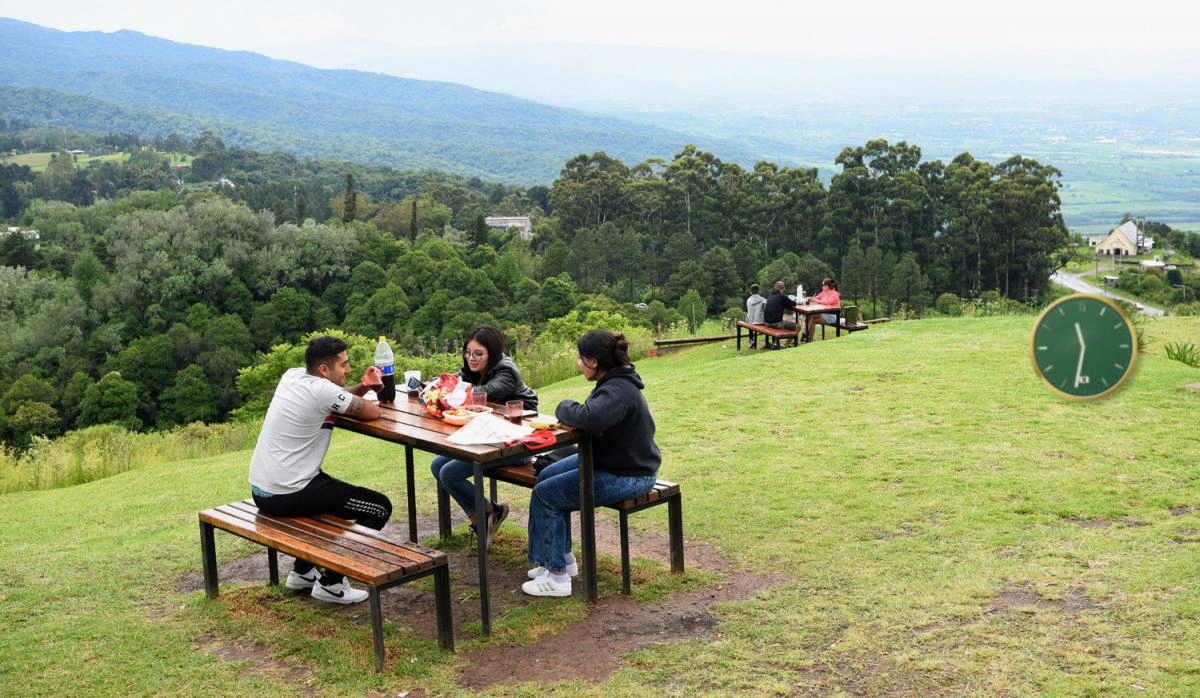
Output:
11.32
